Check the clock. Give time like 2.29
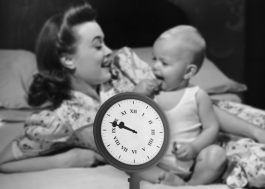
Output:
9.48
